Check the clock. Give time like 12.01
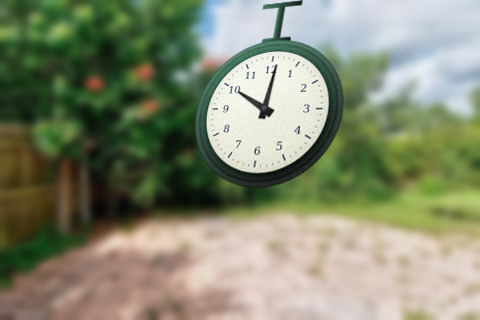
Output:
10.01
